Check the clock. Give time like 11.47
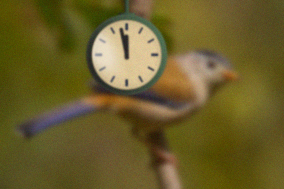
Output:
11.58
